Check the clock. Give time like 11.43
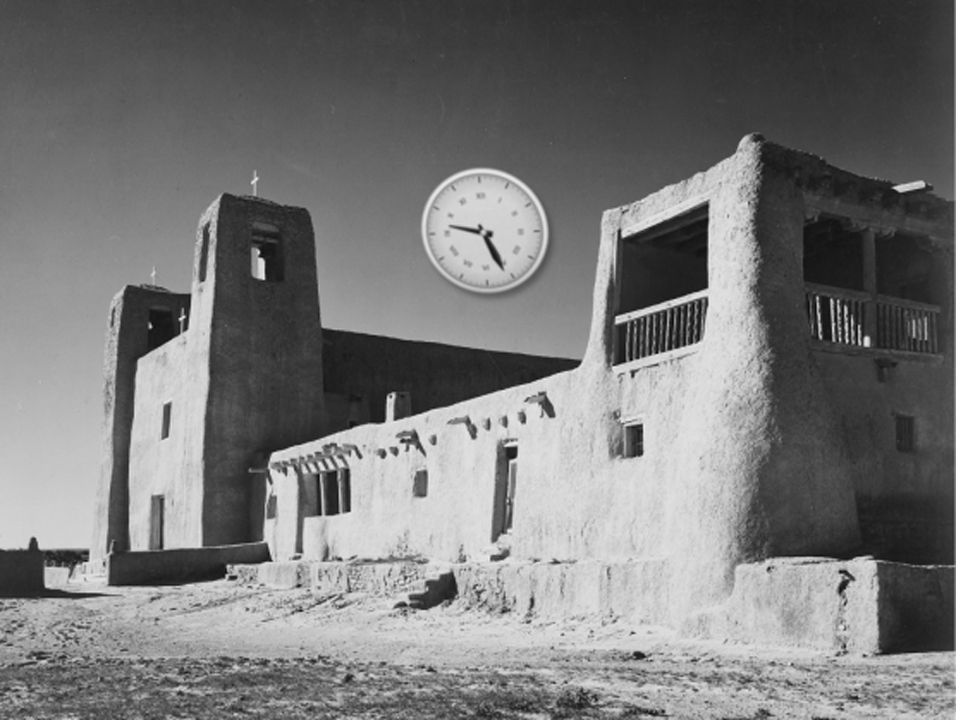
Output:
9.26
